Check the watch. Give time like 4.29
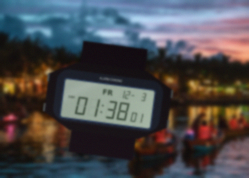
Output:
1.38
